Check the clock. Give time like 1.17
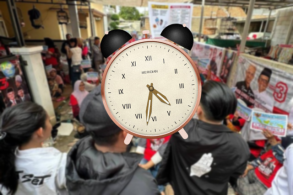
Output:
4.32
